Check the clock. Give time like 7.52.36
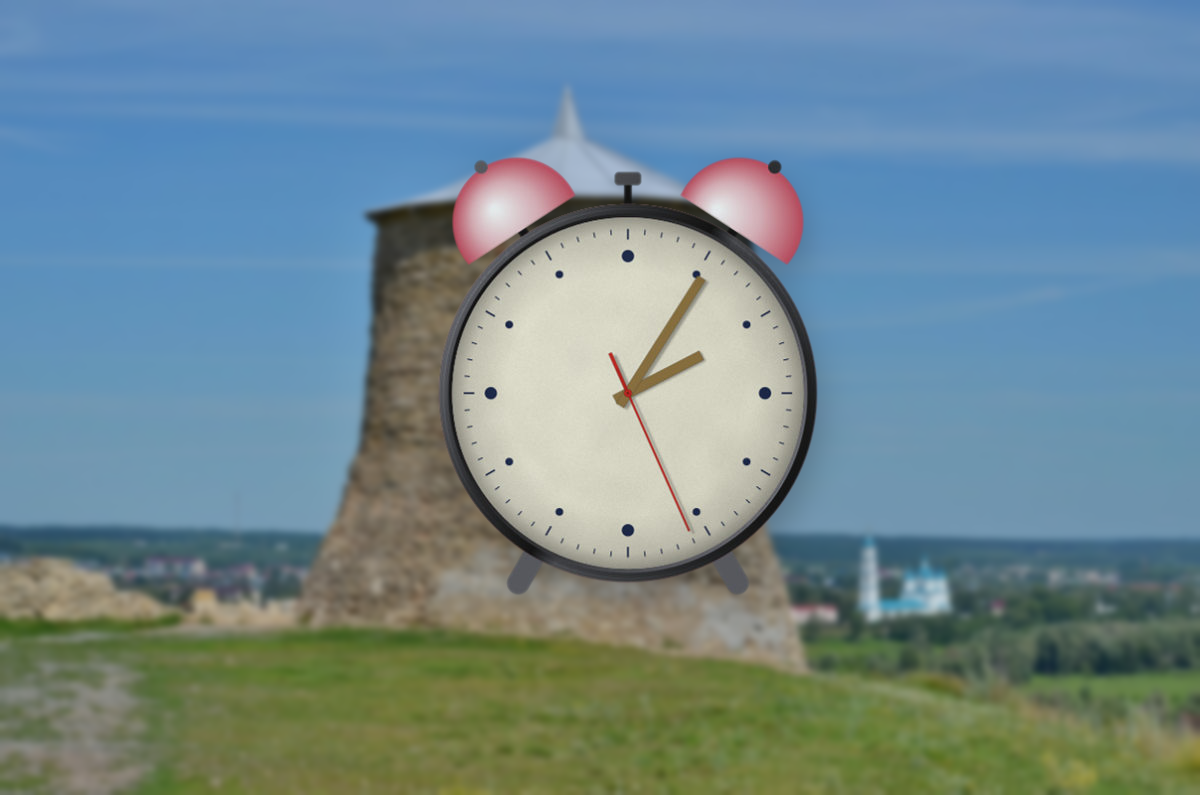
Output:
2.05.26
